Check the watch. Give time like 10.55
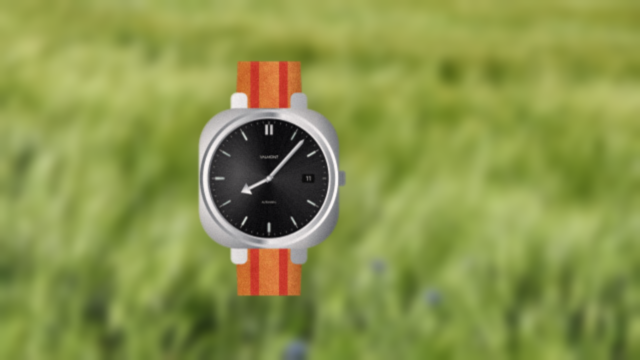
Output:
8.07
